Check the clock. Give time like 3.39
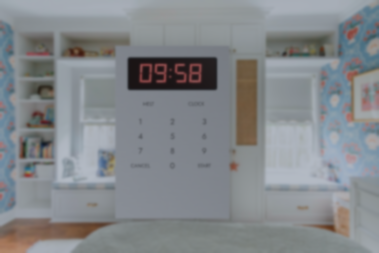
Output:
9.58
